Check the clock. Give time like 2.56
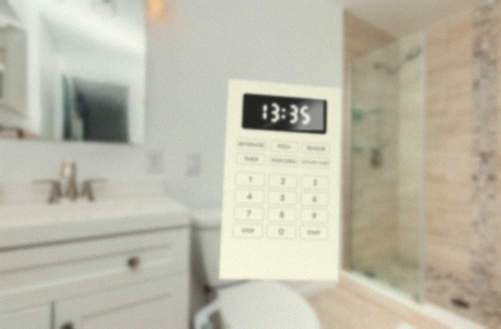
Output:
13.35
